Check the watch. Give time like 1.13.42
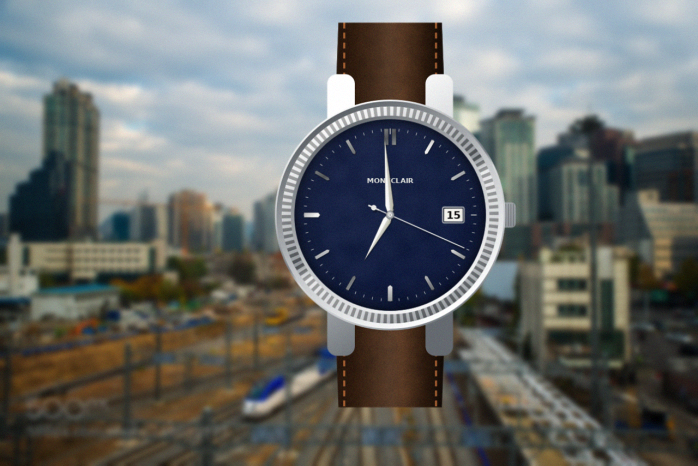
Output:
6.59.19
